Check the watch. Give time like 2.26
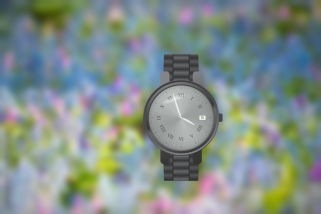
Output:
3.57
